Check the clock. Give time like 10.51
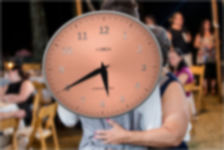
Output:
5.40
